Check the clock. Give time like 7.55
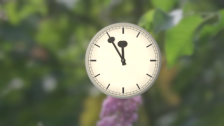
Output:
11.55
